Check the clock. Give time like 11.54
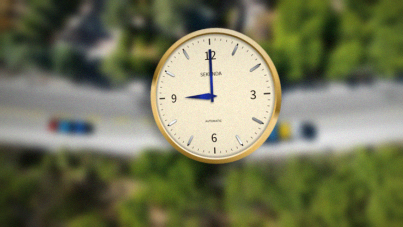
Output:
9.00
